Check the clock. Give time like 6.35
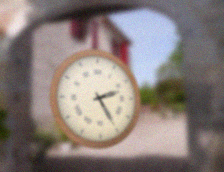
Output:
2.25
